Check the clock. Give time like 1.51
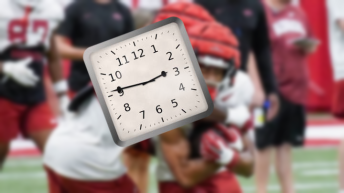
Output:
2.46
